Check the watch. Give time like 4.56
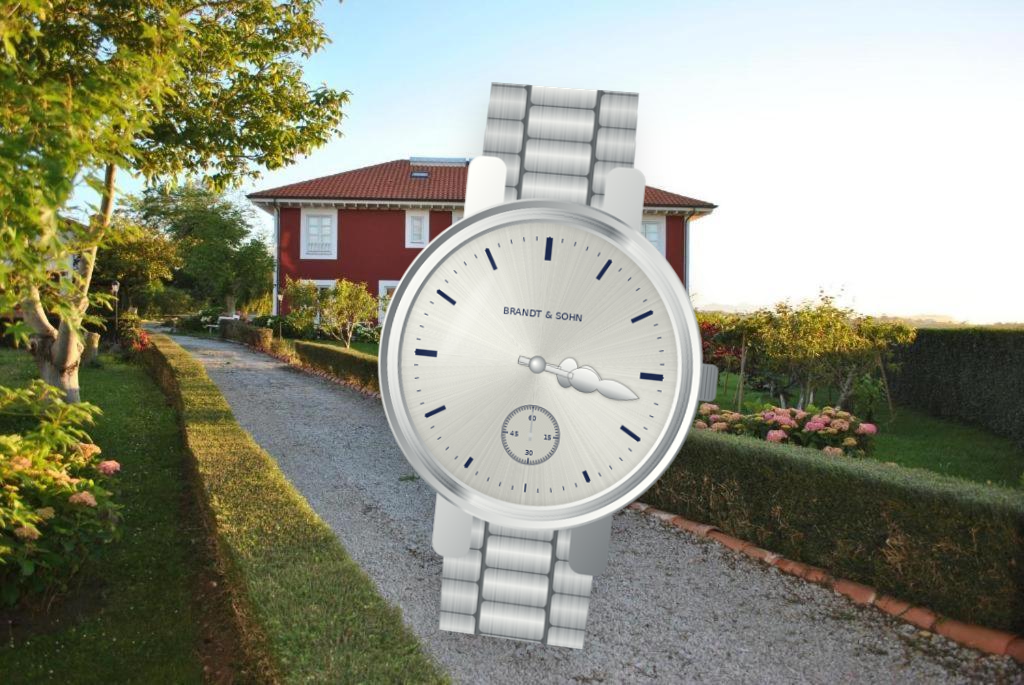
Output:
3.17
